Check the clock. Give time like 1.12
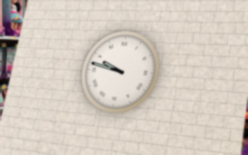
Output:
9.47
